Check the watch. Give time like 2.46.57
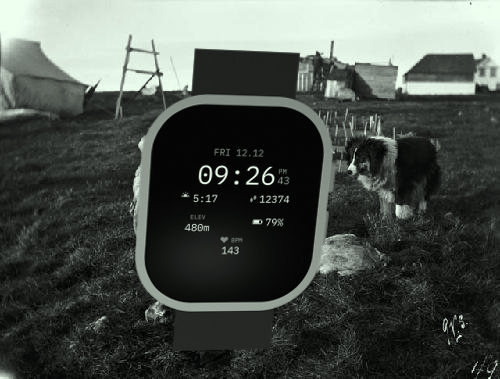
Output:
9.26.43
